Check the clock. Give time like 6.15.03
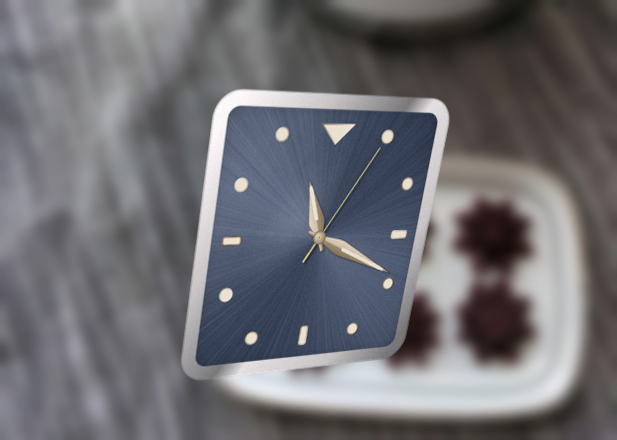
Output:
11.19.05
